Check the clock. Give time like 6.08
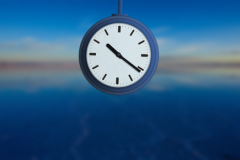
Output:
10.21
